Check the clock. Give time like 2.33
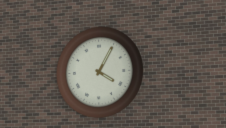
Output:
4.05
